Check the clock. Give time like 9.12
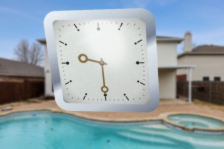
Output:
9.30
